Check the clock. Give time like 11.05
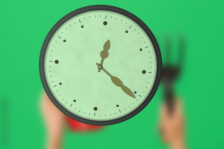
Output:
12.21
